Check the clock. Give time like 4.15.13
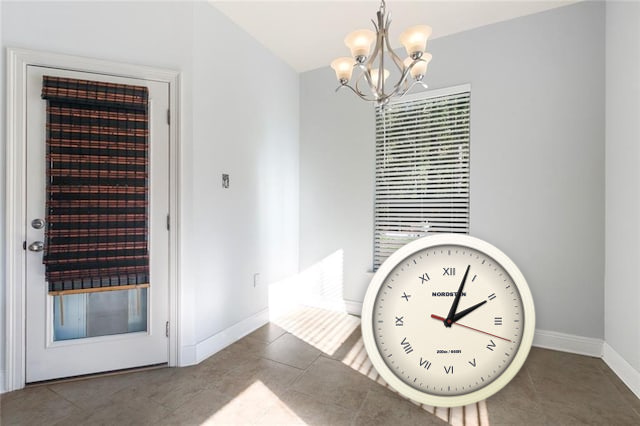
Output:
2.03.18
